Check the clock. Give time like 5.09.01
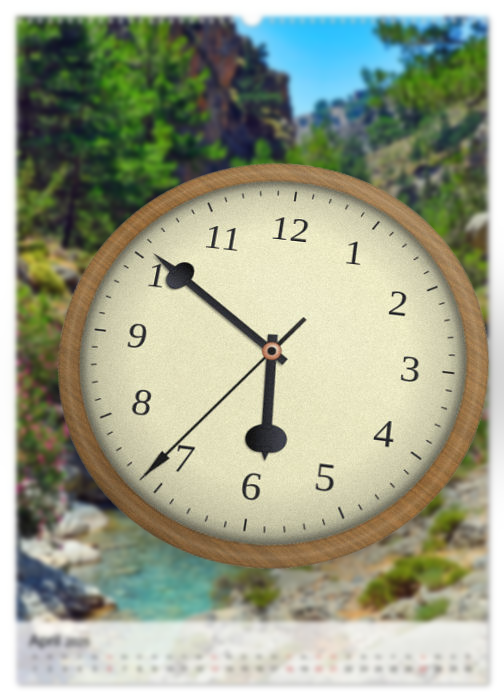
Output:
5.50.36
